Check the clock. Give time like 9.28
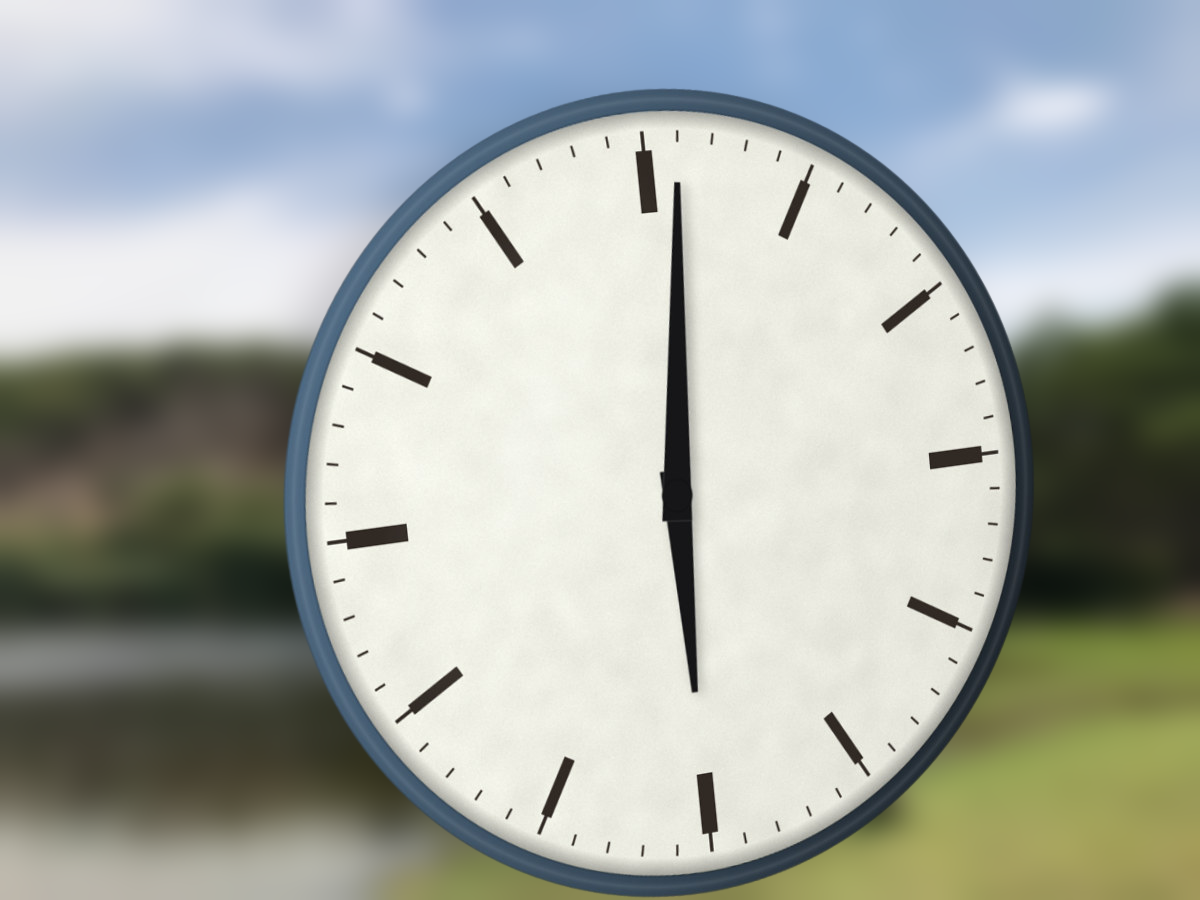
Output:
6.01
